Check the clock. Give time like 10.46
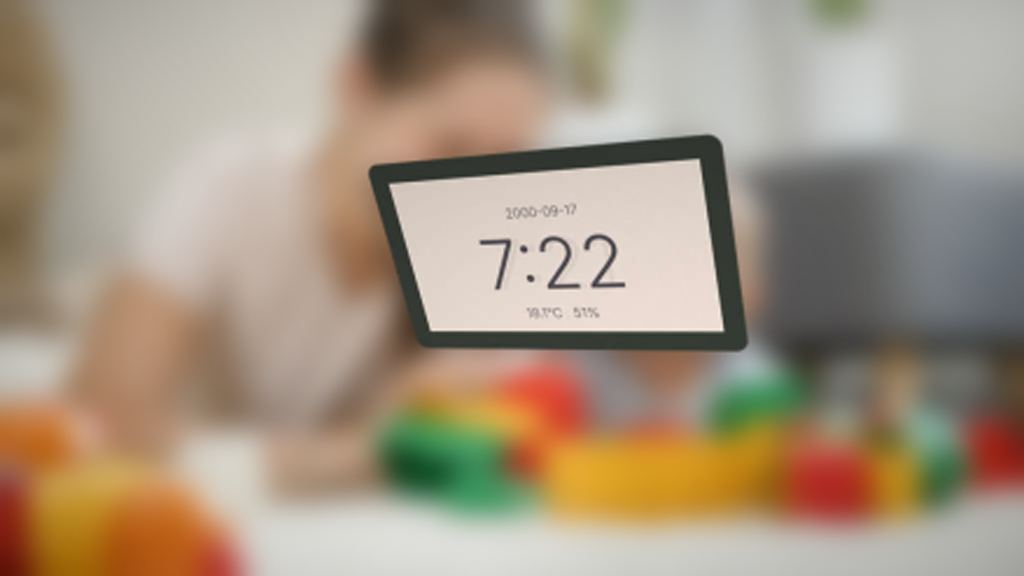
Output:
7.22
